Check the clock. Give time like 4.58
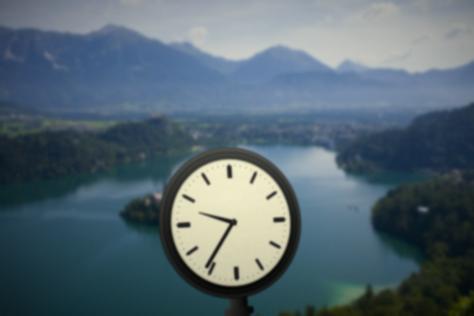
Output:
9.36
